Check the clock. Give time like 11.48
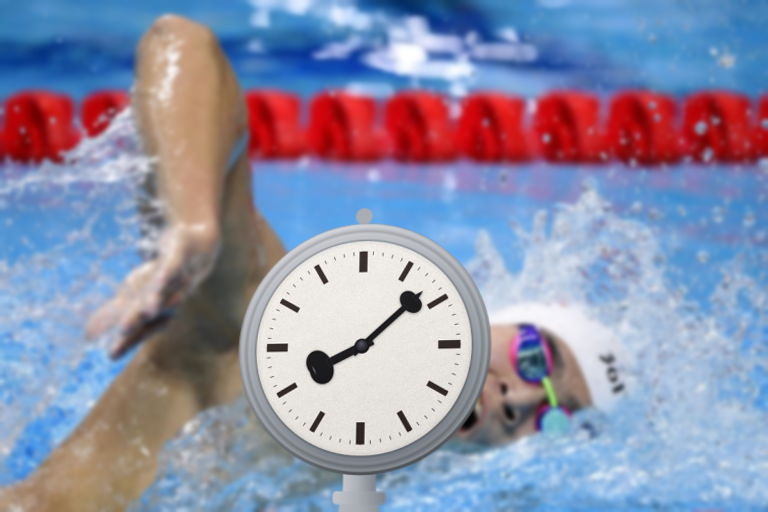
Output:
8.08
